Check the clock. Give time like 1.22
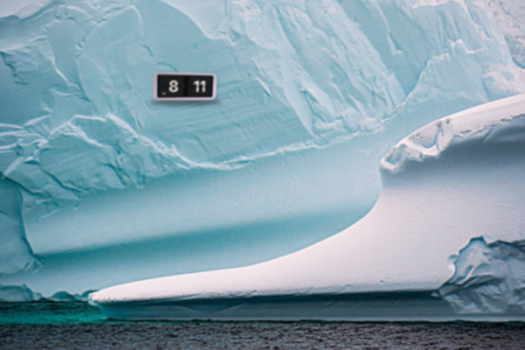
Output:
8.11
